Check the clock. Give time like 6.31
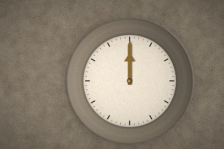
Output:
12.00
